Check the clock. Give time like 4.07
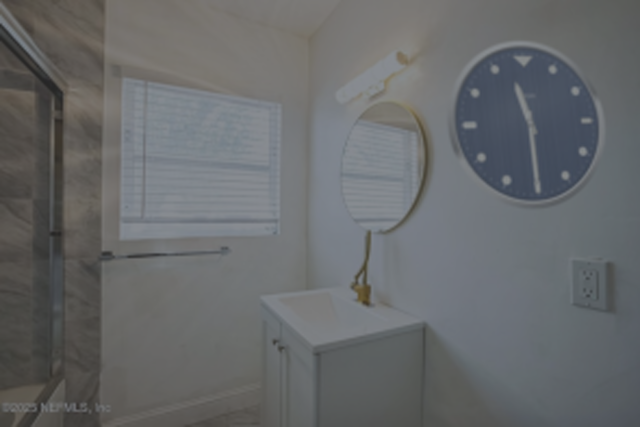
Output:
11.30
